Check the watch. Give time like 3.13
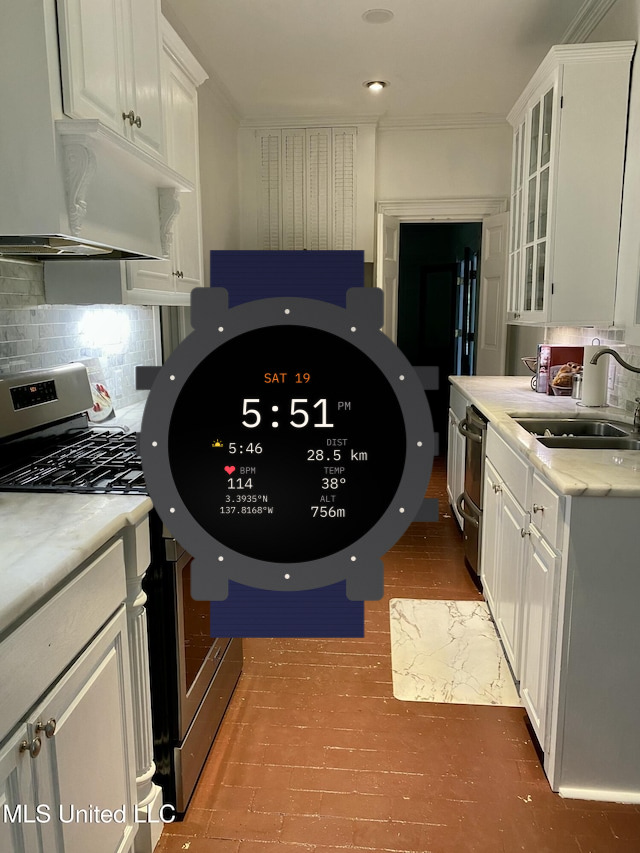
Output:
5.51
